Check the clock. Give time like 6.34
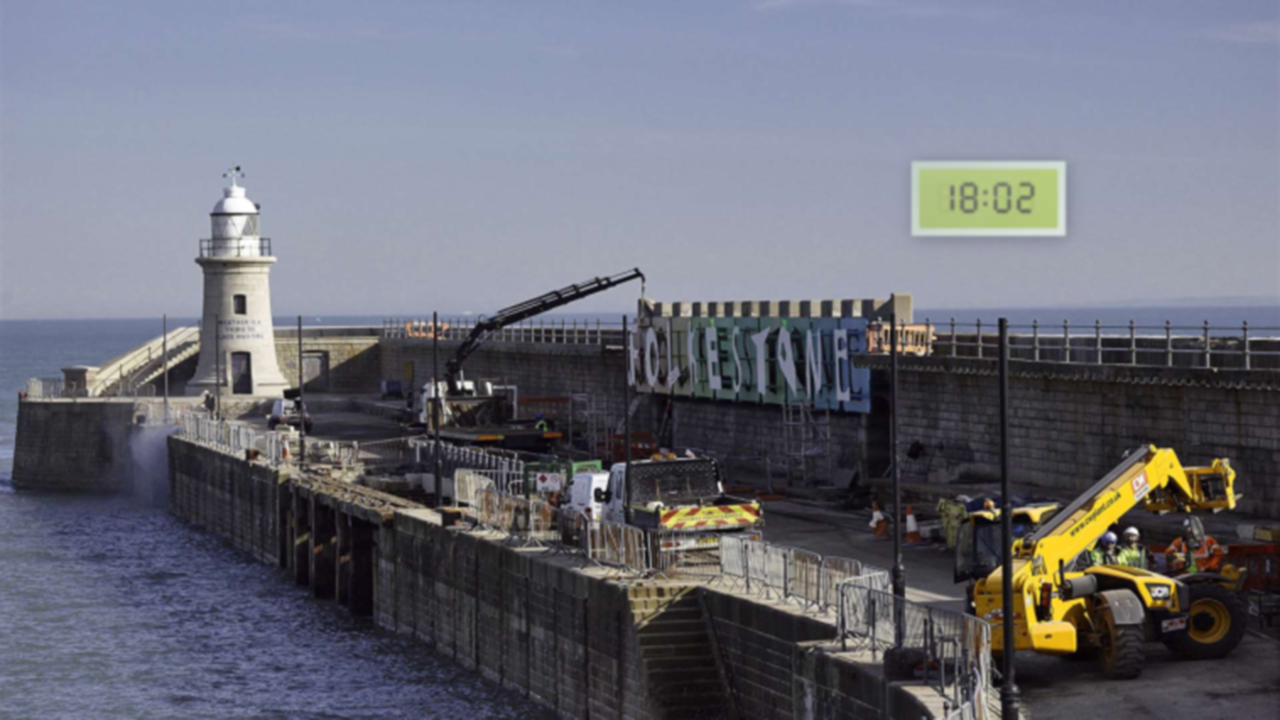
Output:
18.02
